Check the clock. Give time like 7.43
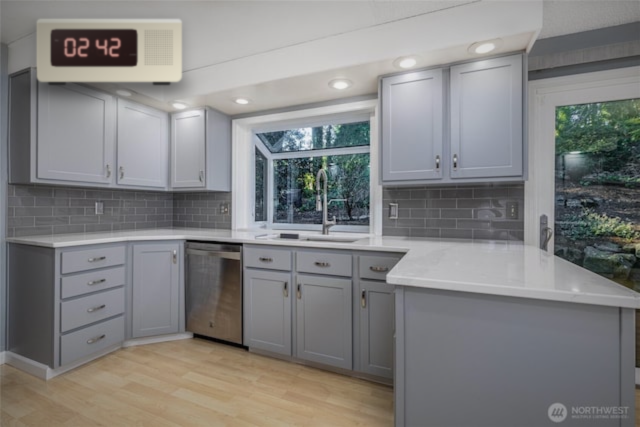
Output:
2.42
